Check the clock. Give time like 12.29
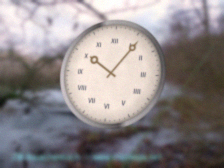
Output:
10.06
